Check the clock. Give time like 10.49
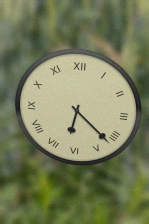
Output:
6.22
